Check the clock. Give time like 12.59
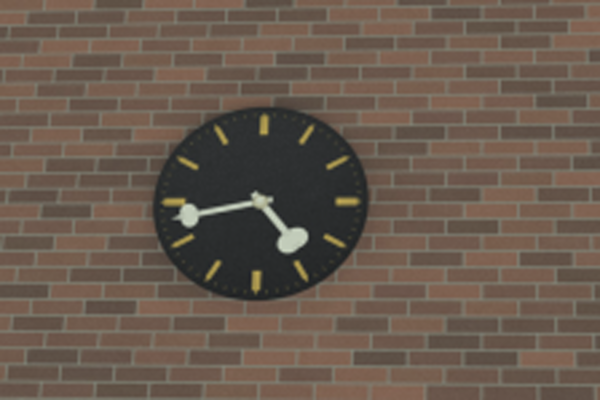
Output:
4.43
